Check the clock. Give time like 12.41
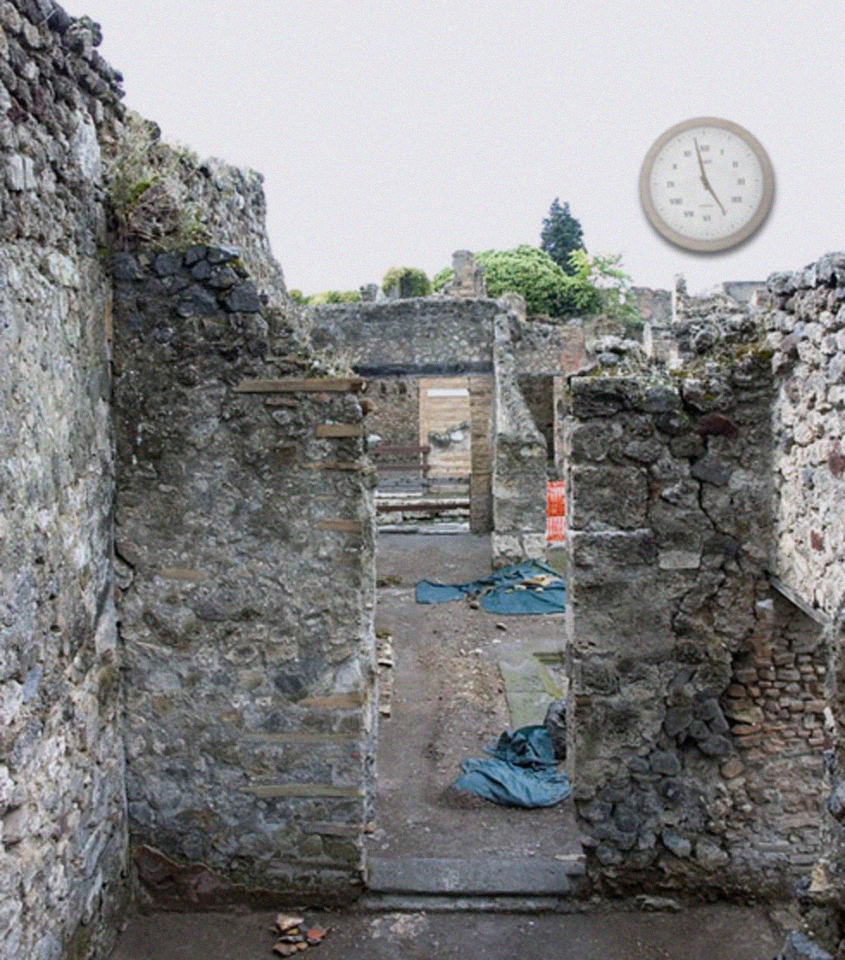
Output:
4.58
